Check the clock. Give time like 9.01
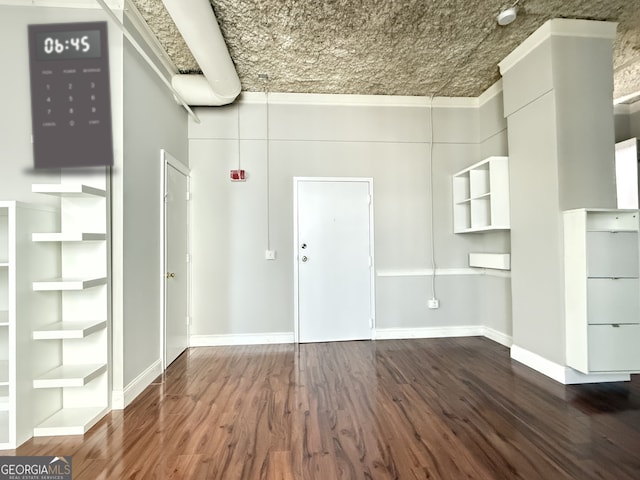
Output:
6.45
